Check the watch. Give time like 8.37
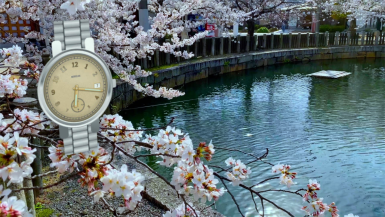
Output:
6.17
